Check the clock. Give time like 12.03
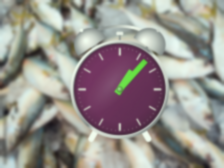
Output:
1.07
